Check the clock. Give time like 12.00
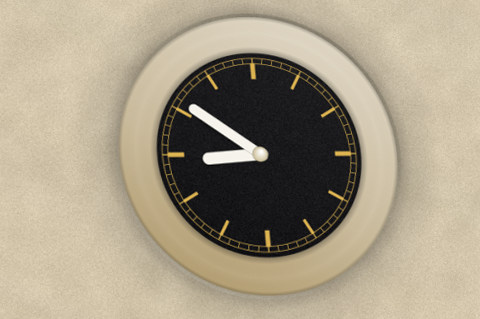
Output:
8.51
